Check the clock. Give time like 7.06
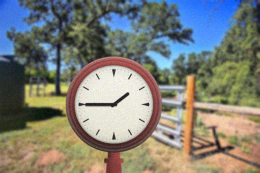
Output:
1.45
